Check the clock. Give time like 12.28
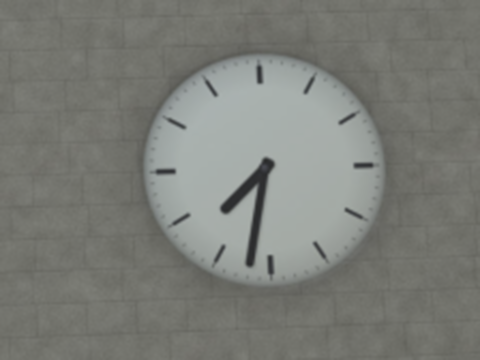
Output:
7.32
